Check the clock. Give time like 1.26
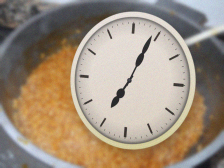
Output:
7.04
